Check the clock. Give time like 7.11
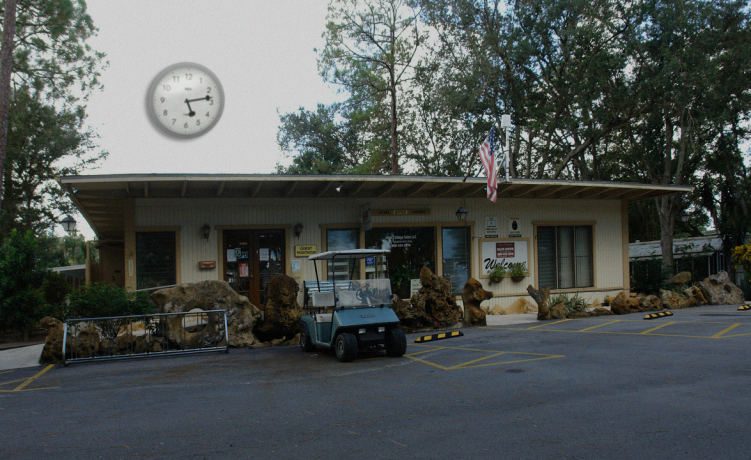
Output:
5.13
